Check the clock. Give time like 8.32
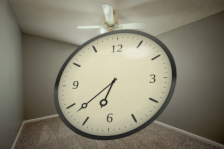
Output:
6.38
